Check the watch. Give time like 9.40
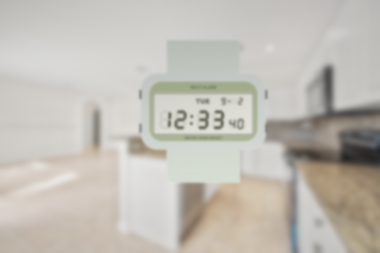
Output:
12.33
